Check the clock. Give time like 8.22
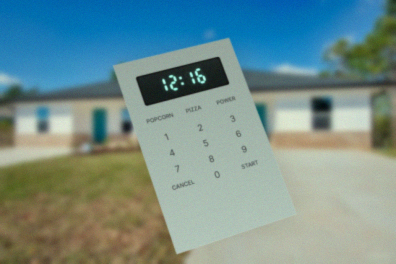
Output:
12.16
